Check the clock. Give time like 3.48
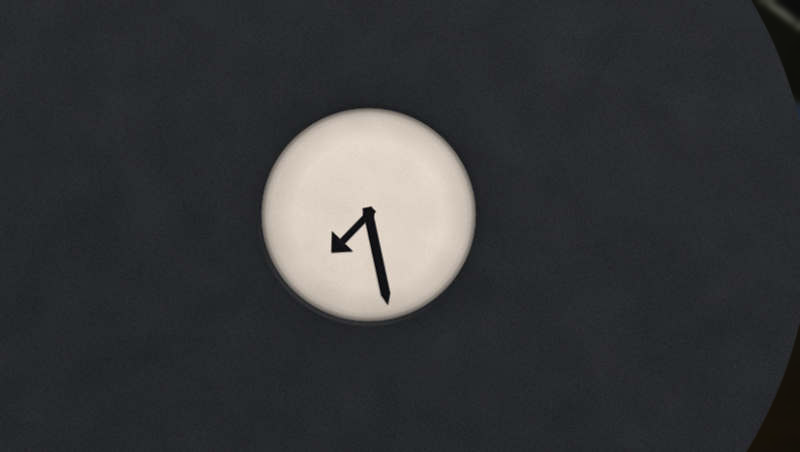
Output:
7.28
